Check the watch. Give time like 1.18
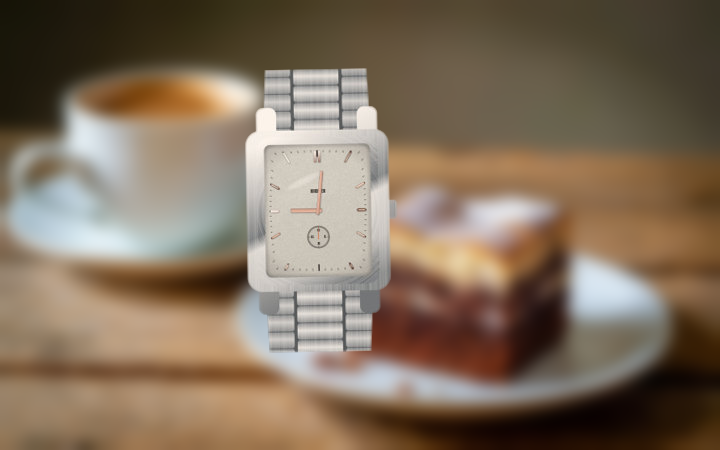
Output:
9.01
